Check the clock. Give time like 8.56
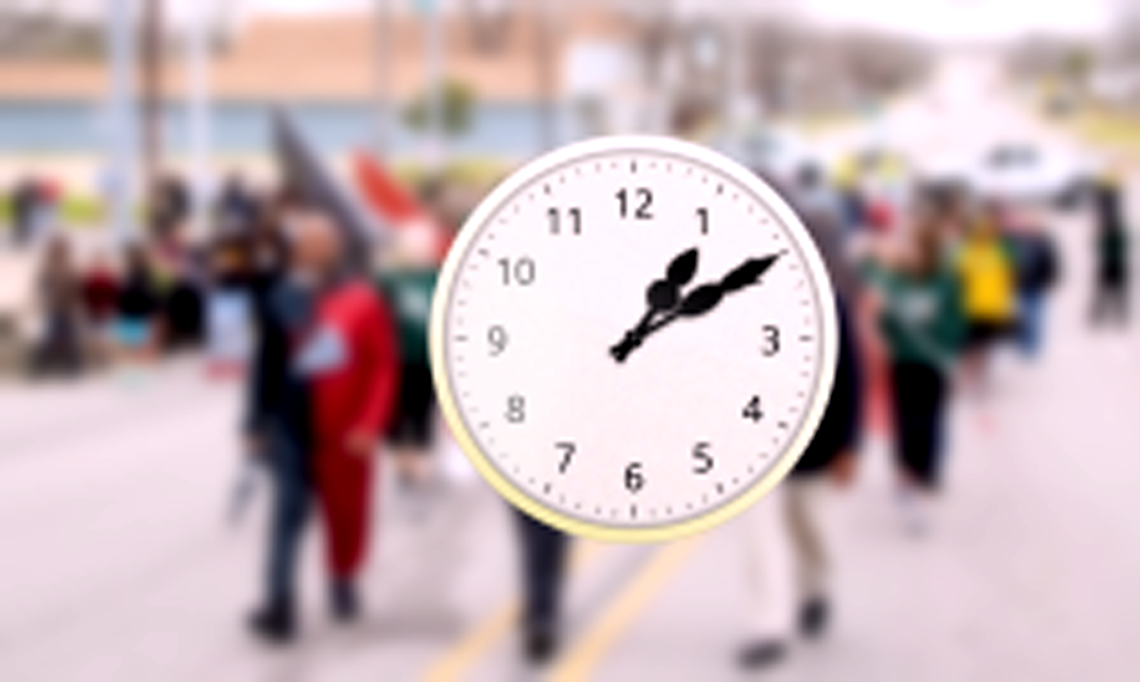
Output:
1.10
